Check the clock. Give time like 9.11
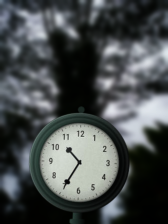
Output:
10.35
